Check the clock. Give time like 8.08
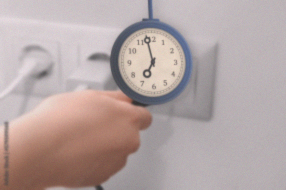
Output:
6.58
